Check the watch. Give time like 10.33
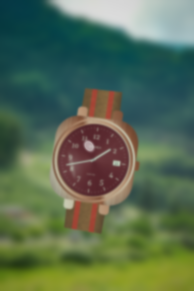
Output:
1.42
